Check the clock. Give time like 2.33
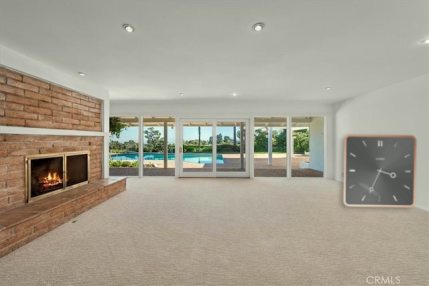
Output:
3.34
